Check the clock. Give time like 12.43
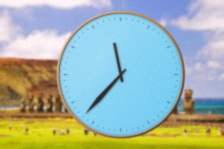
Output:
11.37
